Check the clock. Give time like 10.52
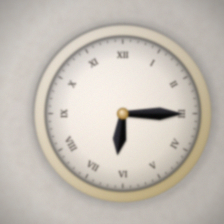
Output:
6.15
